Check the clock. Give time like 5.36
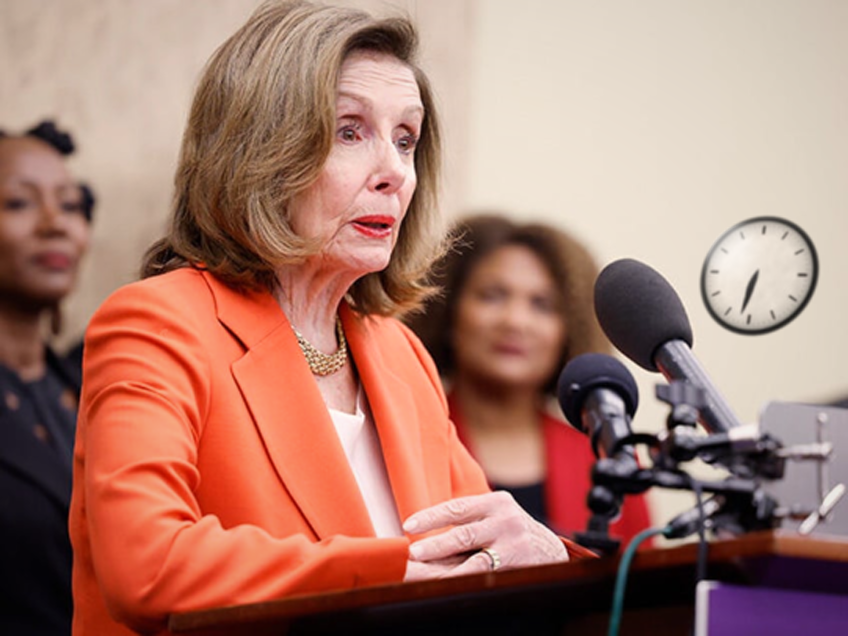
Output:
6.32
